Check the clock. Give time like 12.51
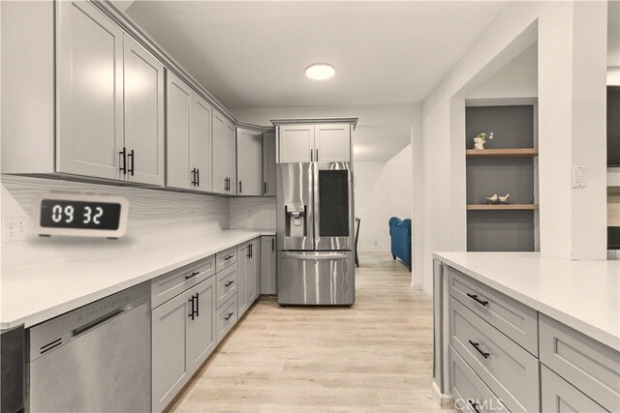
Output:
9.32
